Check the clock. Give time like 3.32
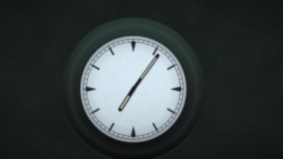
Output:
7.06
